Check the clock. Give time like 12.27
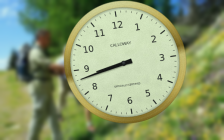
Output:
8.43
